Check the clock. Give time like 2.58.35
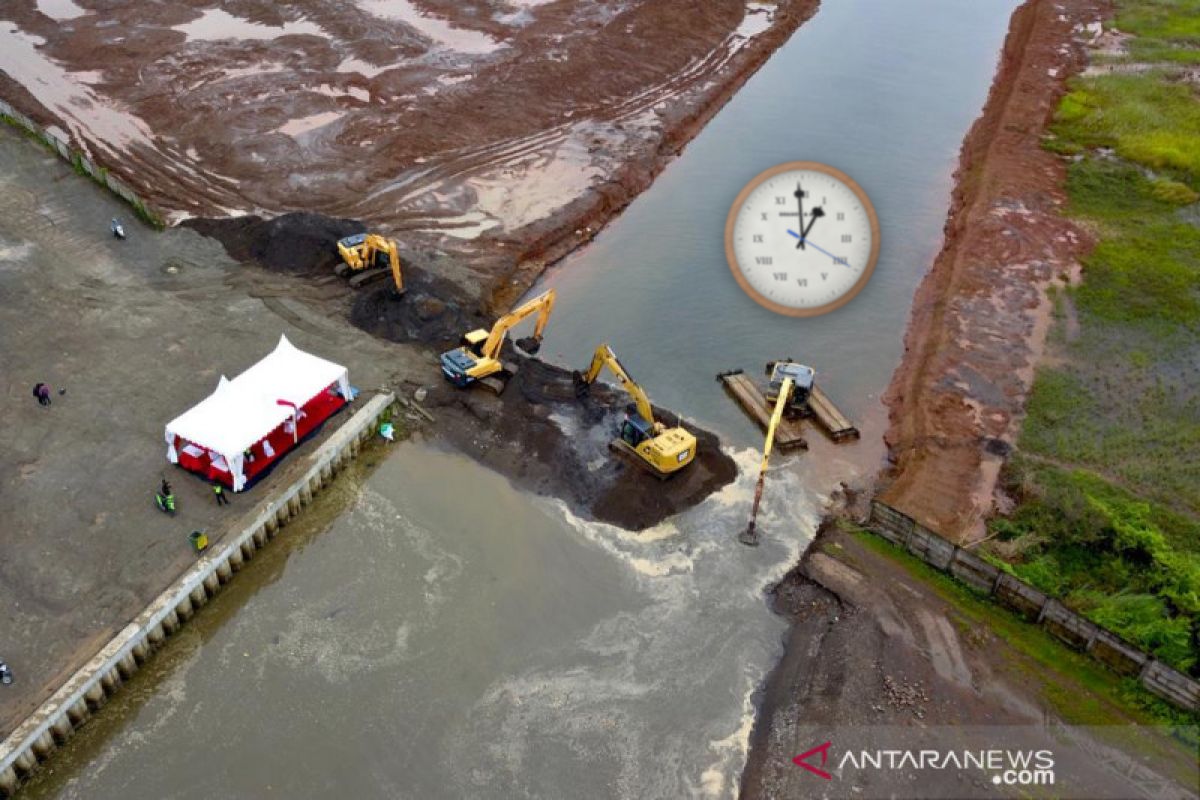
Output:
12.59.20
